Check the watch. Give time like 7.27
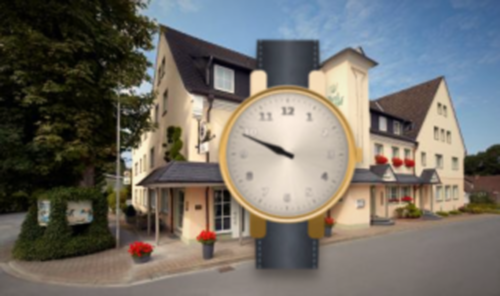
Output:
9.49
